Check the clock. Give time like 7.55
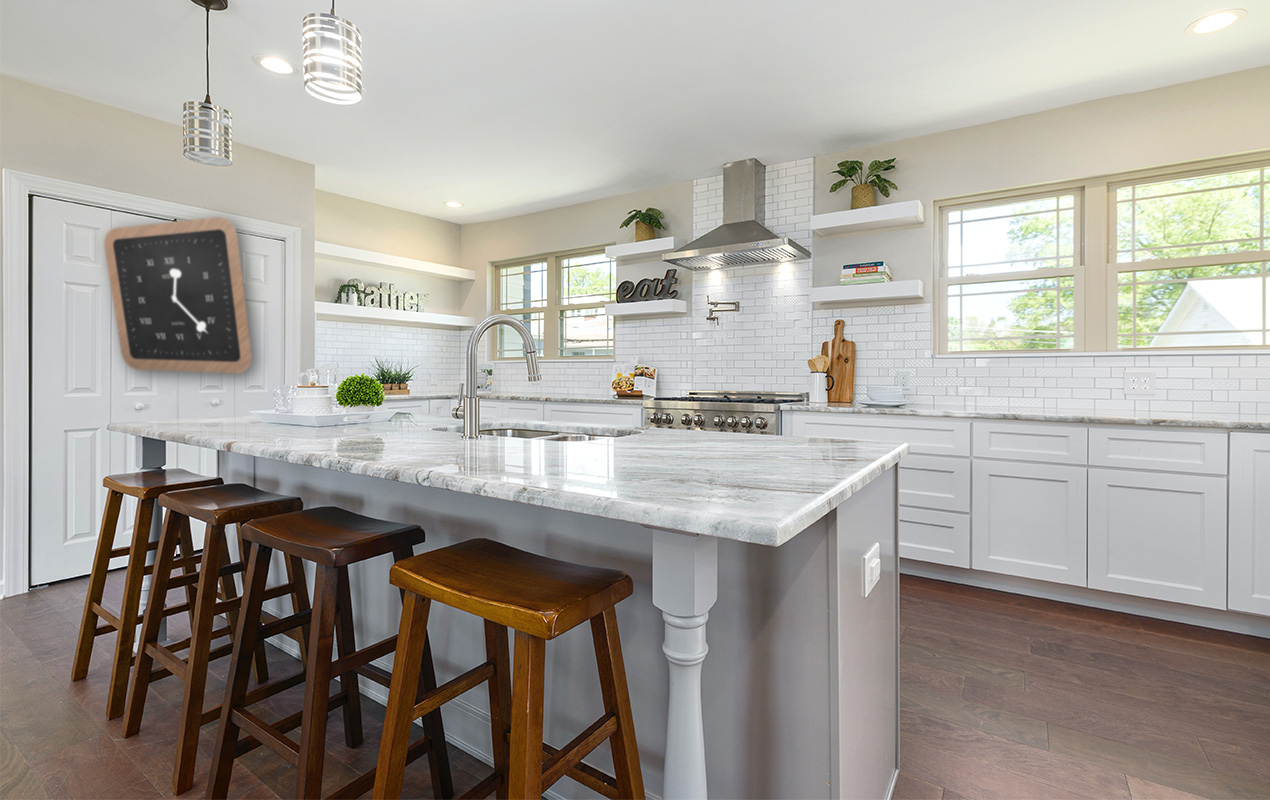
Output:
12.23
